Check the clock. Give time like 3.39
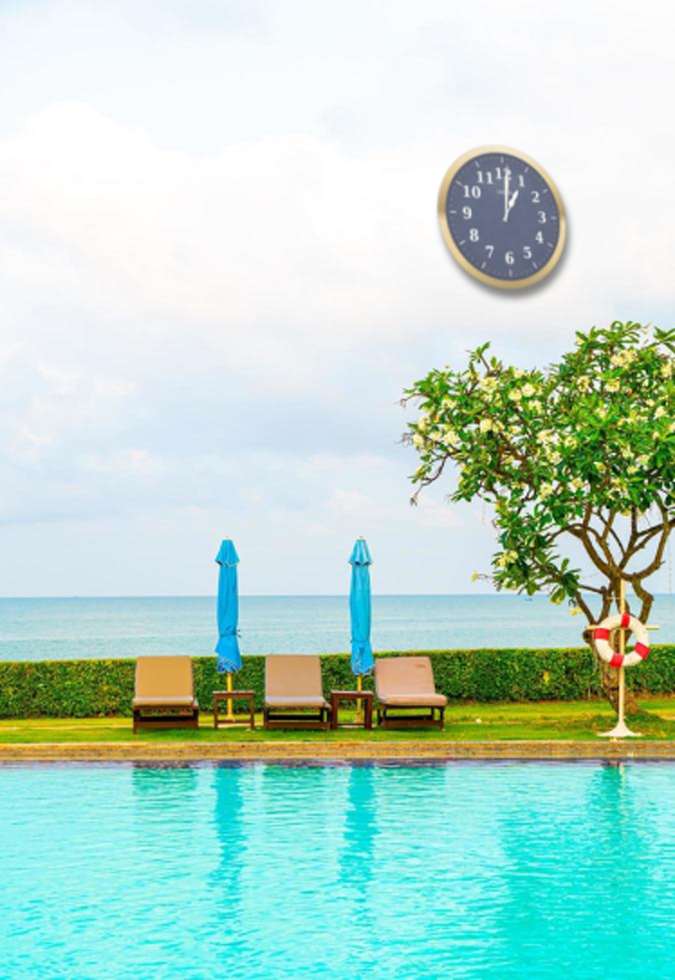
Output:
1.01
